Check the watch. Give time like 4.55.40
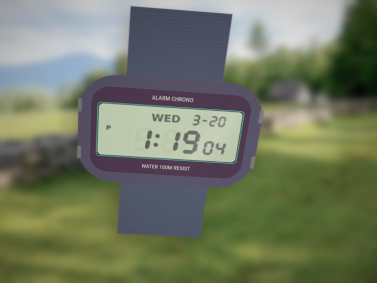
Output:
1.19.04
